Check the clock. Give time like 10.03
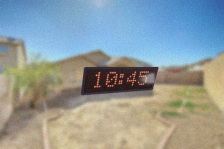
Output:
10.45
